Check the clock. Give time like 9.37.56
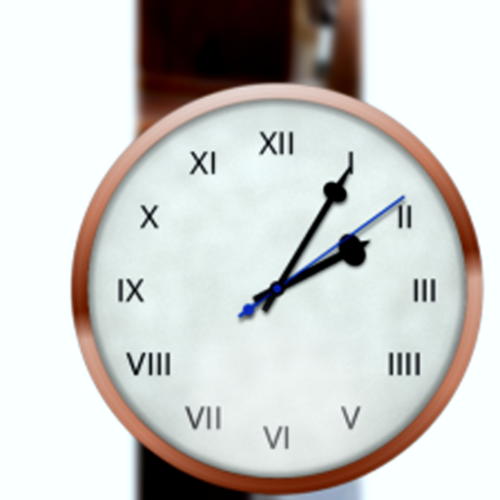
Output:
2.05.09
